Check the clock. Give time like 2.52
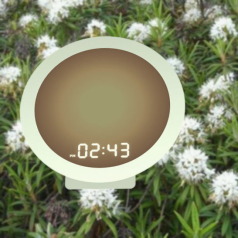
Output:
2.43
